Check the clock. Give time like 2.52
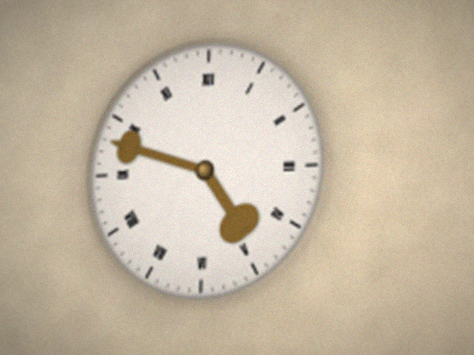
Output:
4.48
